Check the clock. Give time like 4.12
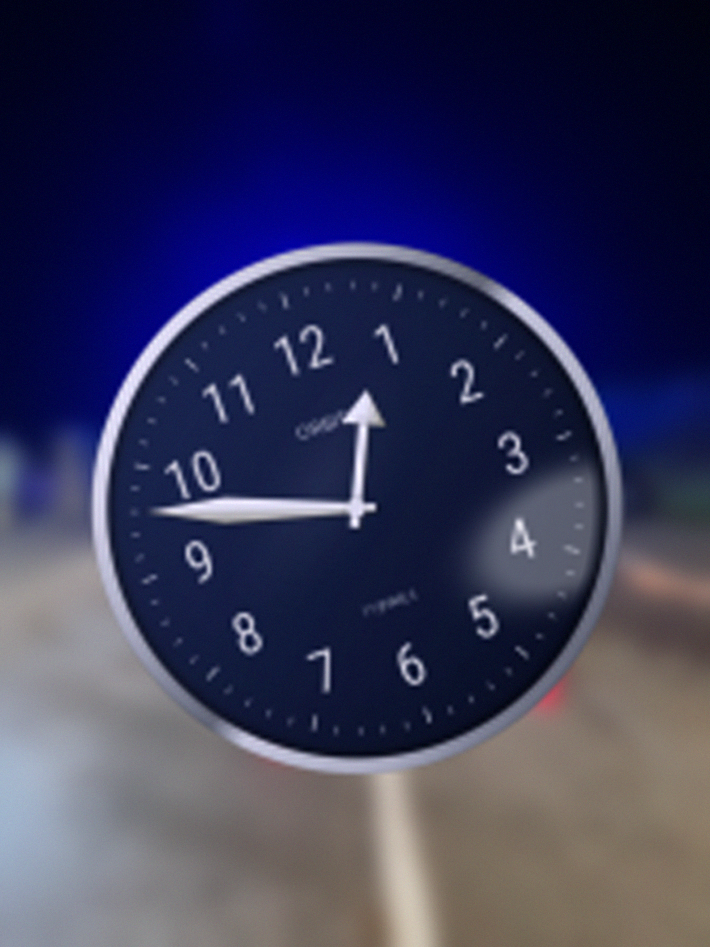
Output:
12.48
